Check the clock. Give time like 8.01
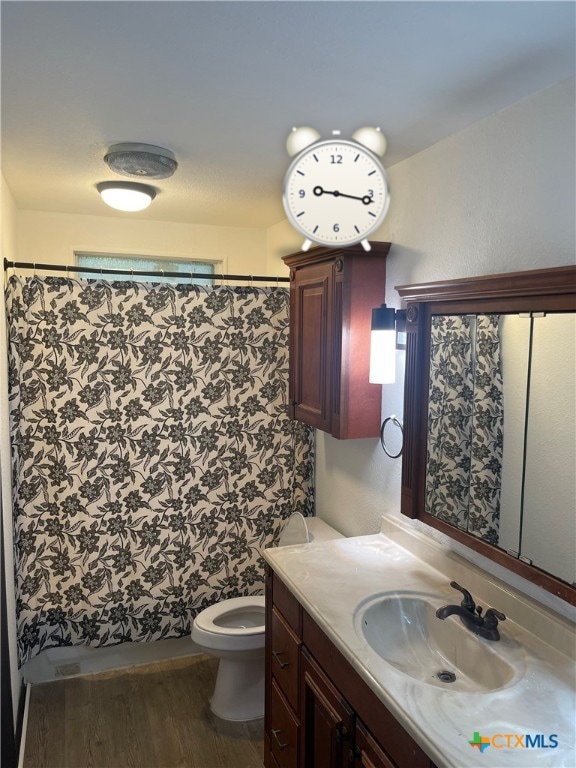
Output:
9.17
